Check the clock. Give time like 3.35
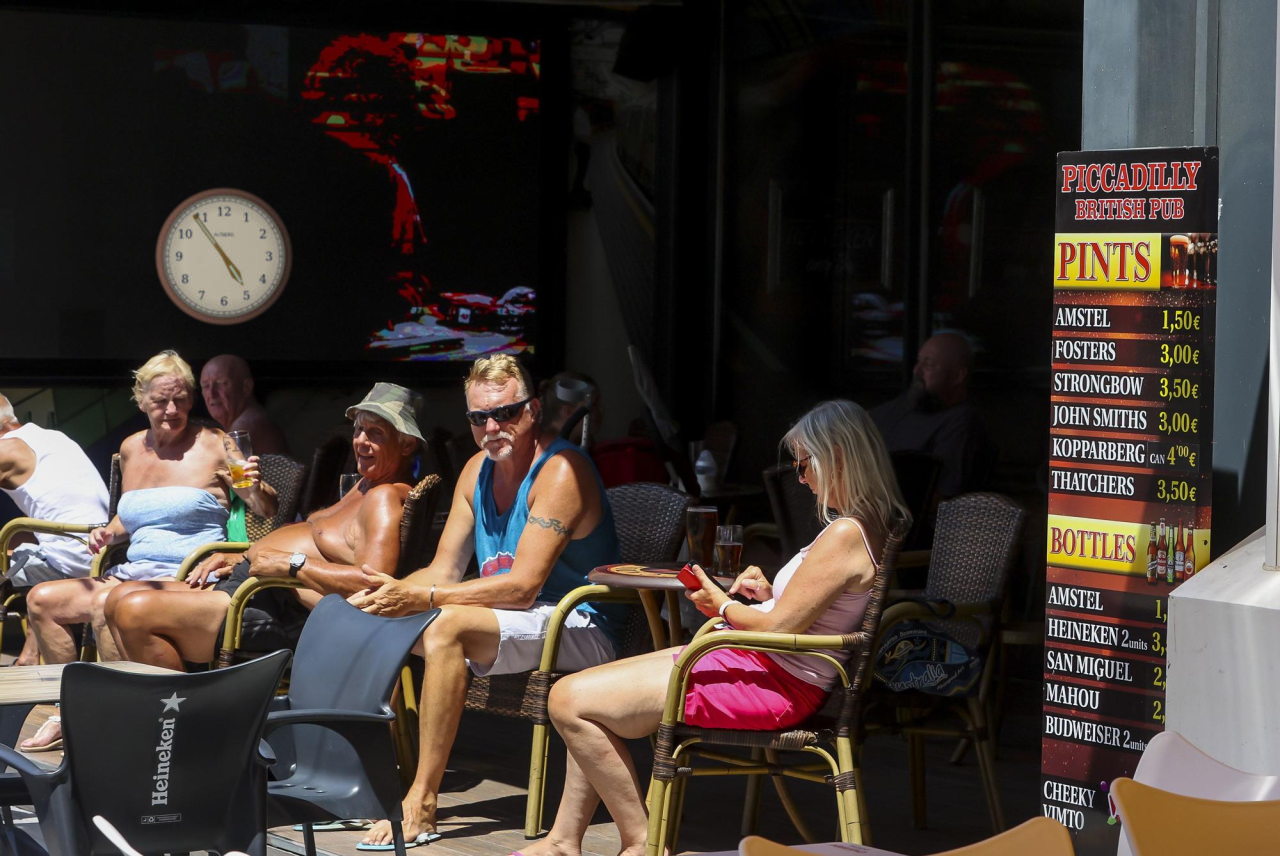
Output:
4.54
